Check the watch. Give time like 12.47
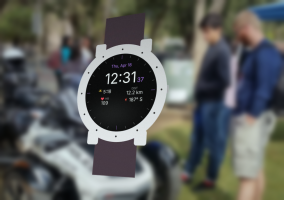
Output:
12.31
